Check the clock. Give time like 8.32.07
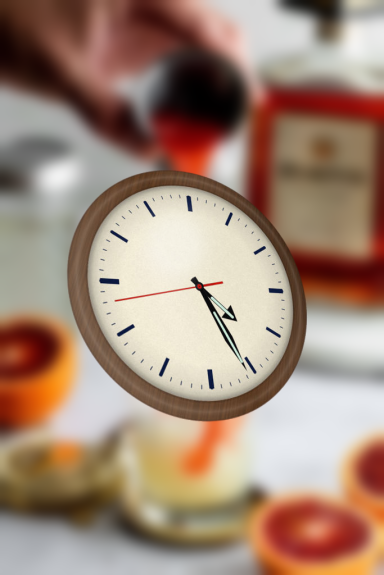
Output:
4.25.43
